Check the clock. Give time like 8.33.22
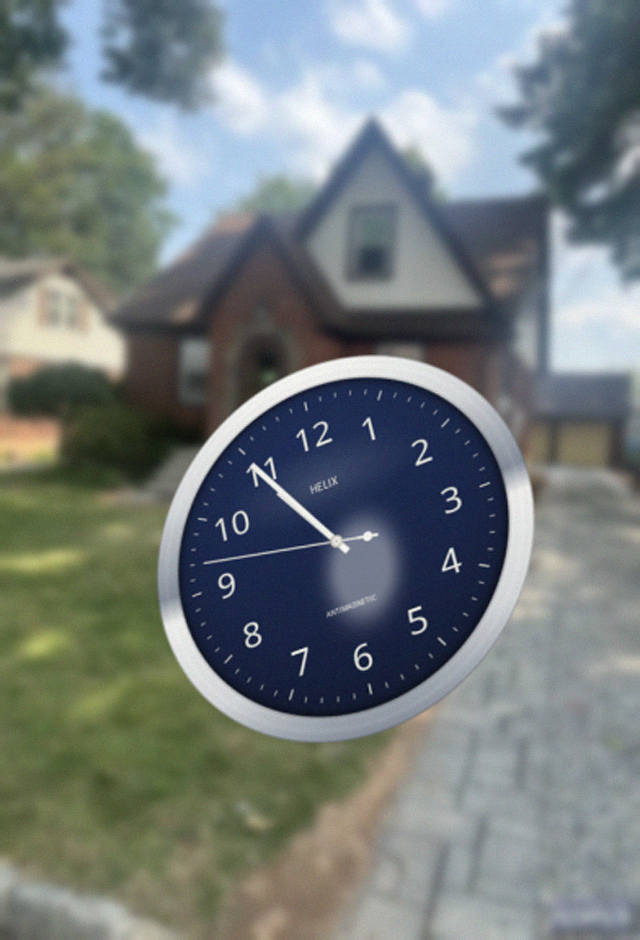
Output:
10.54.47
